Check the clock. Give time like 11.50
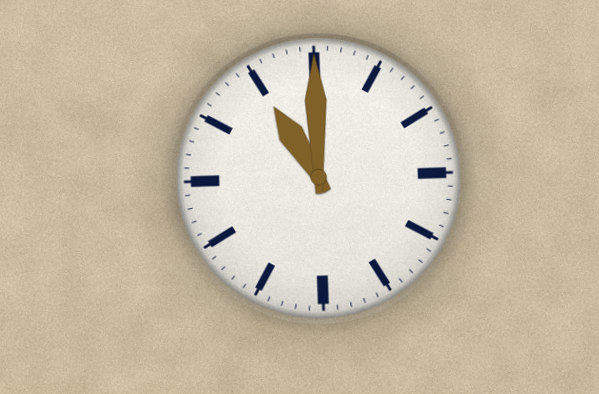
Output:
11.00
